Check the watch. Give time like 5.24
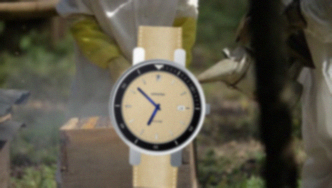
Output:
6.52
